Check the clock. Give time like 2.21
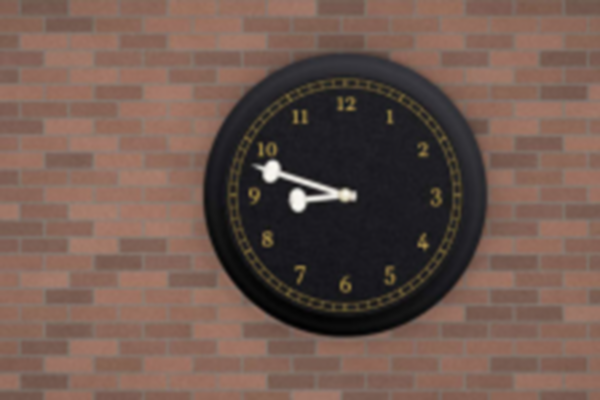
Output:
8.48
